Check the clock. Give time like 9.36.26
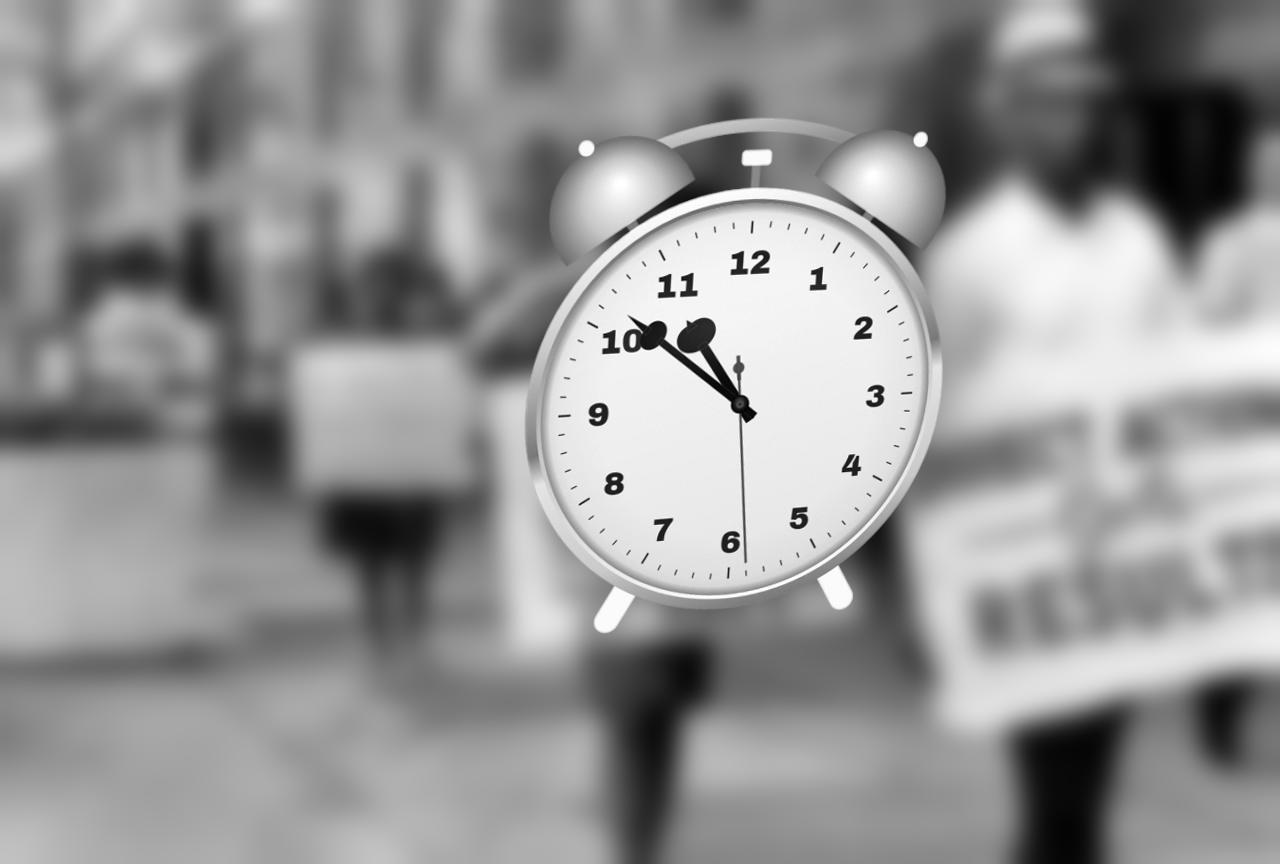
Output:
10.51.29
